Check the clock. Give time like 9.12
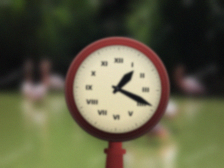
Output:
1.19
